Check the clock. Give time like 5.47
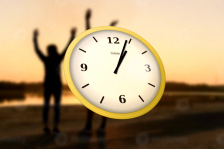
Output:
1.04
